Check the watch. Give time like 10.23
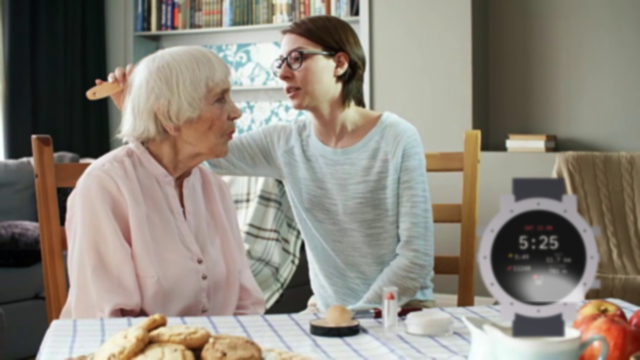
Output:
5.25
